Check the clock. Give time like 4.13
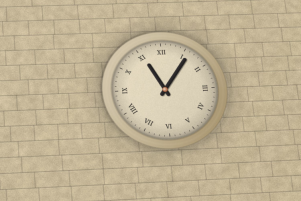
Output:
11.06
